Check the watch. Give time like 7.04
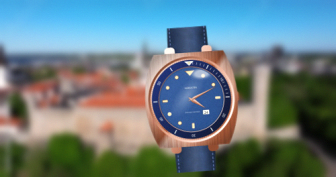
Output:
4.11
